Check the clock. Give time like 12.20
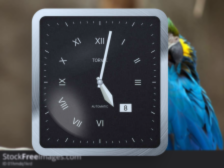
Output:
5.02
